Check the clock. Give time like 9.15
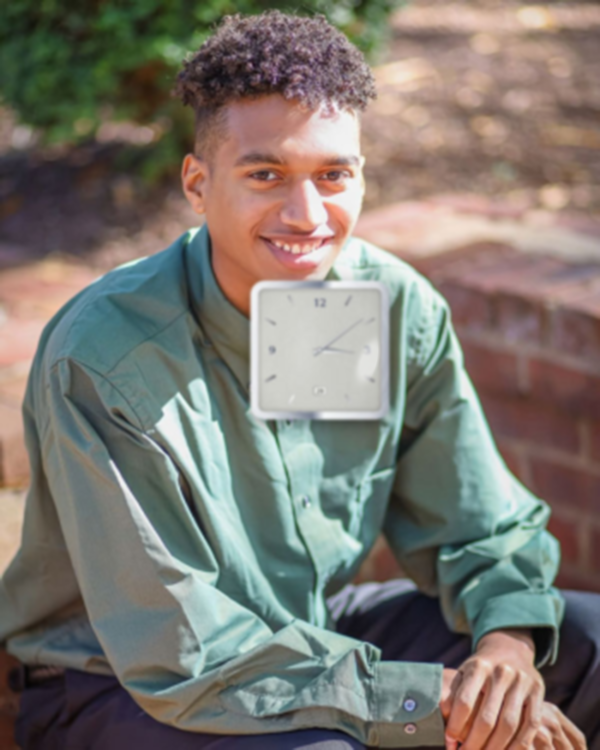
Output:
3.09
